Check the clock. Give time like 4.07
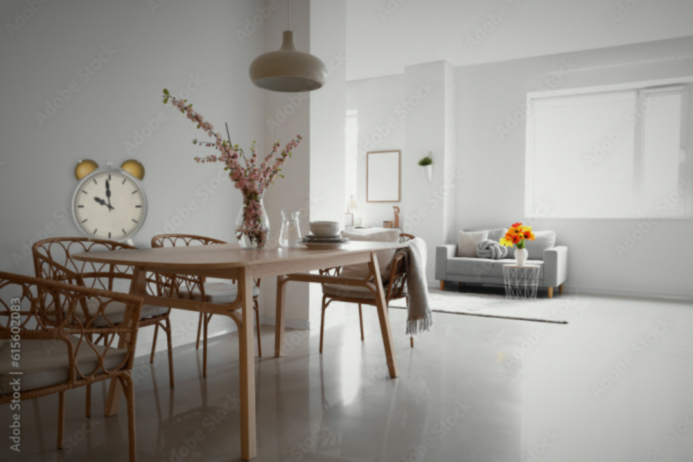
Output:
9.59
